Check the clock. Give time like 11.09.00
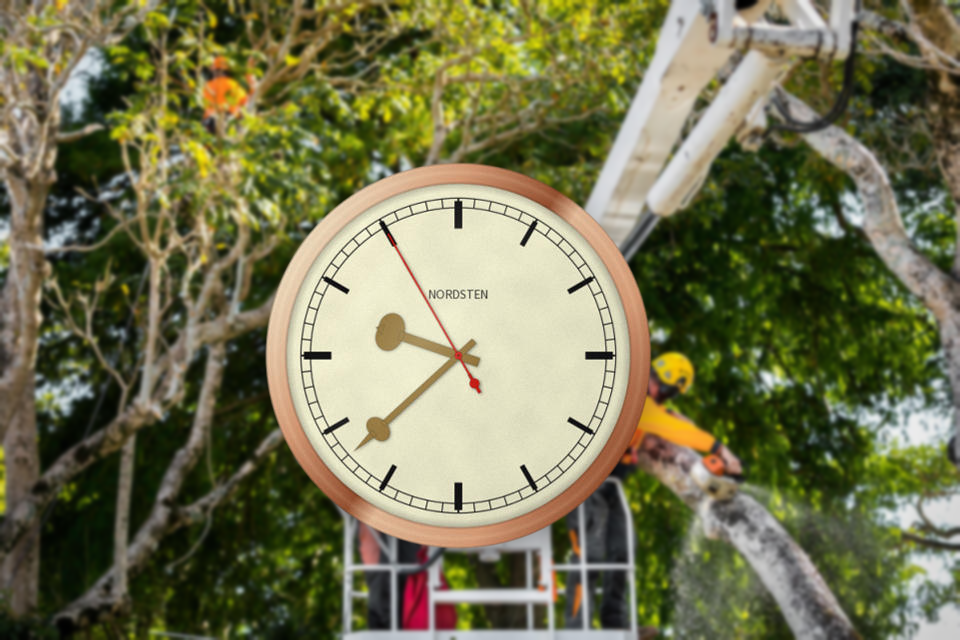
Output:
9.37.55
